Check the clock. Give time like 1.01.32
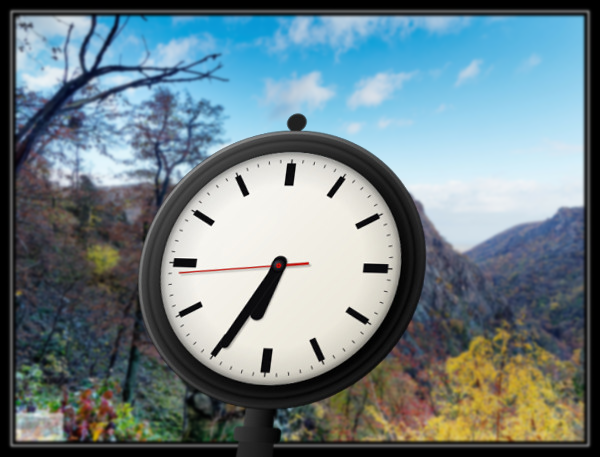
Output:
6.34.44
